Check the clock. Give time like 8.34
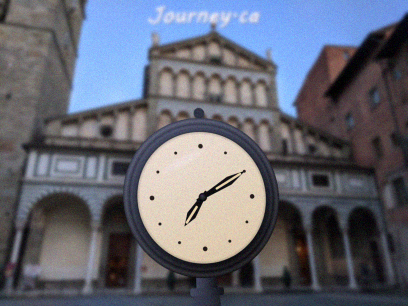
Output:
7.10
